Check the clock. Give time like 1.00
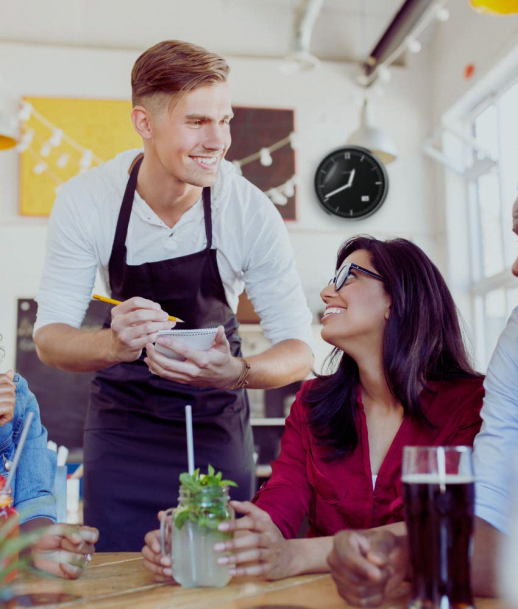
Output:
12.41
